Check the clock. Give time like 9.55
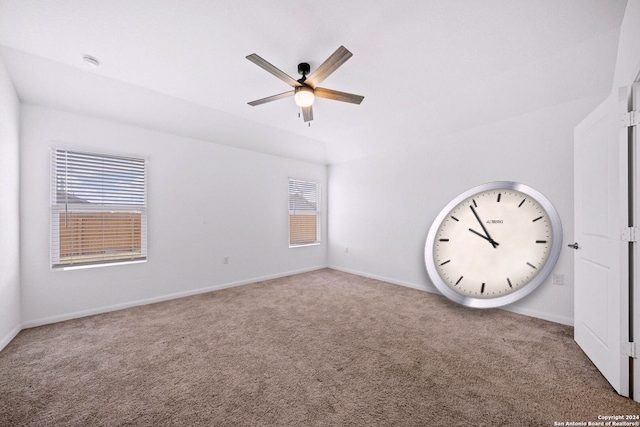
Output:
9.54
